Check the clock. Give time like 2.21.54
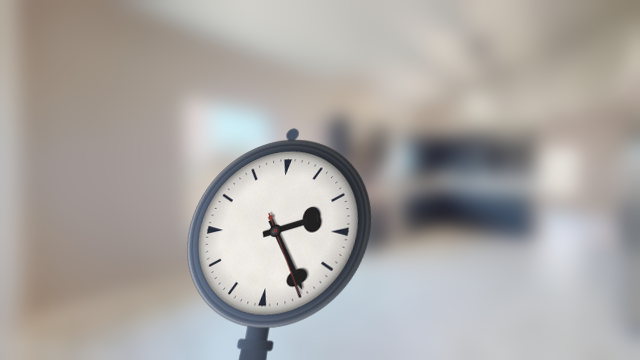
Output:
2.24.25
